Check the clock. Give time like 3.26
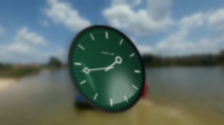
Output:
1.43
